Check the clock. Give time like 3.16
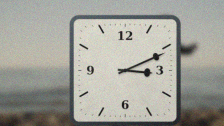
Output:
3.11
